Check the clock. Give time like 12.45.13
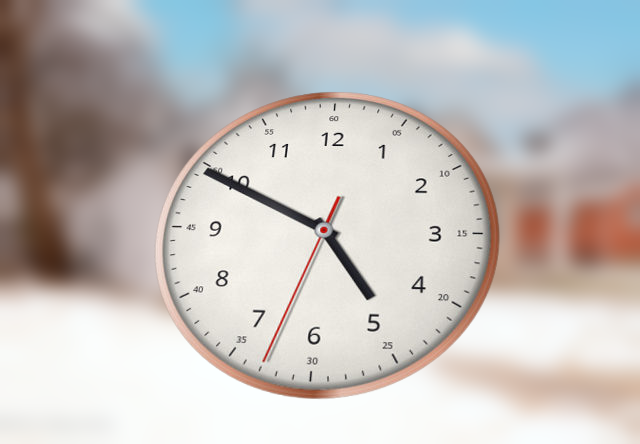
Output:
4.49.33
